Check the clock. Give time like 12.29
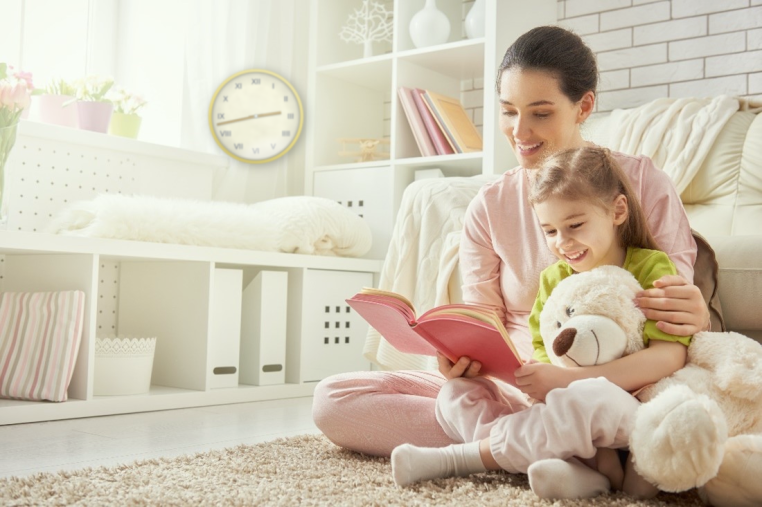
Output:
2.43
